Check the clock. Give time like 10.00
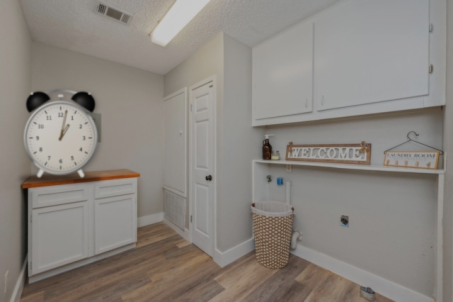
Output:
1.02
